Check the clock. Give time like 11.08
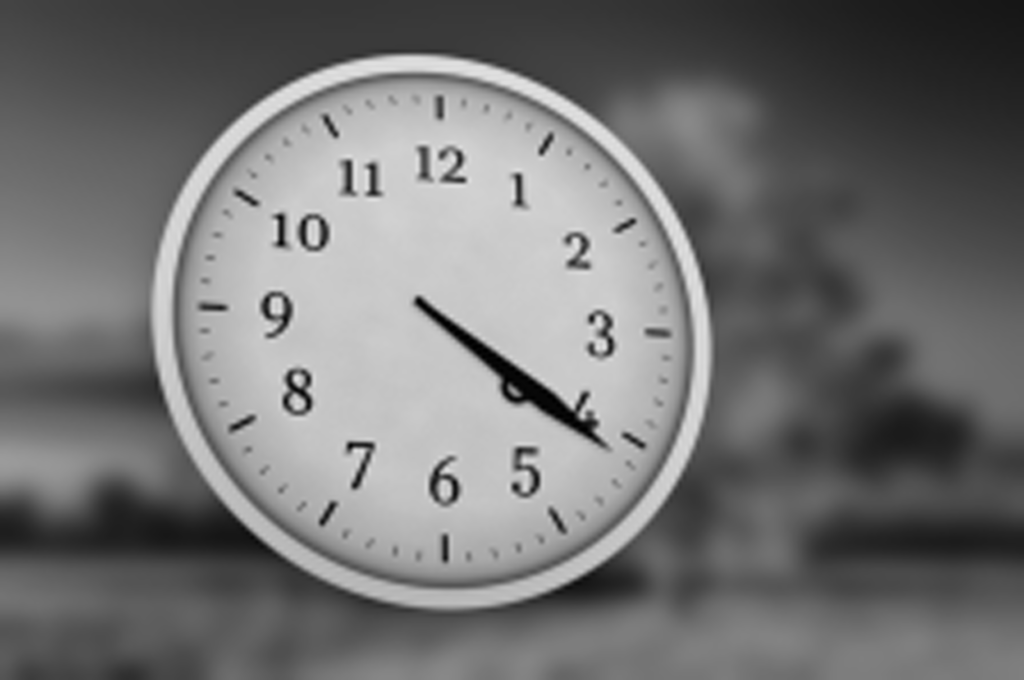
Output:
4.21
